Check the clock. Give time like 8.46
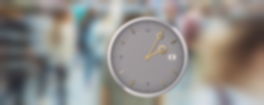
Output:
2.05
